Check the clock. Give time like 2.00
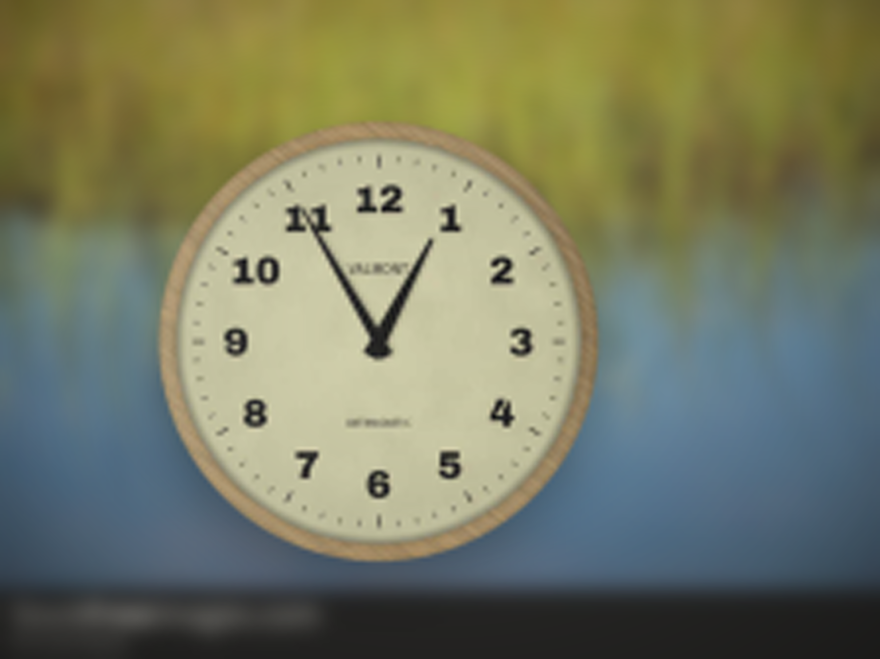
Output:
12.55
